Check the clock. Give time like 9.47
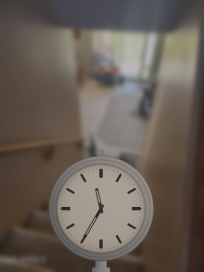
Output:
11.35
